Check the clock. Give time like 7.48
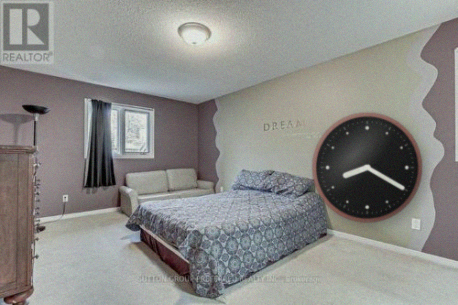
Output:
8.20
